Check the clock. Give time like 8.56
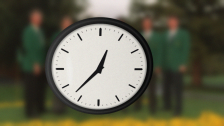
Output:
12.37
